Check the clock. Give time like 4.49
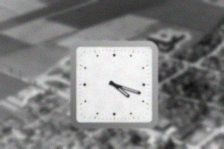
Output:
4.18
